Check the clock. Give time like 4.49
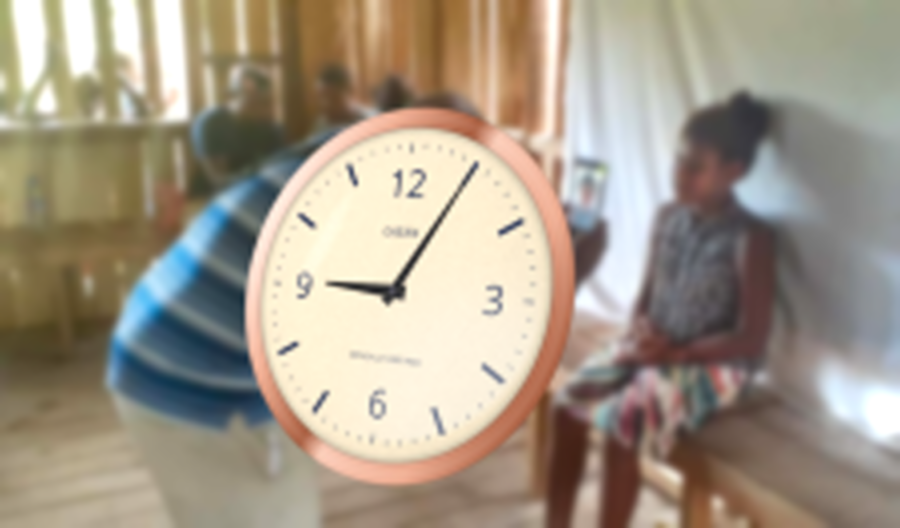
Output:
9.05
